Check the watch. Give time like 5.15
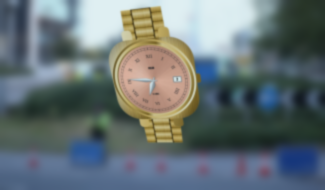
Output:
6.46
